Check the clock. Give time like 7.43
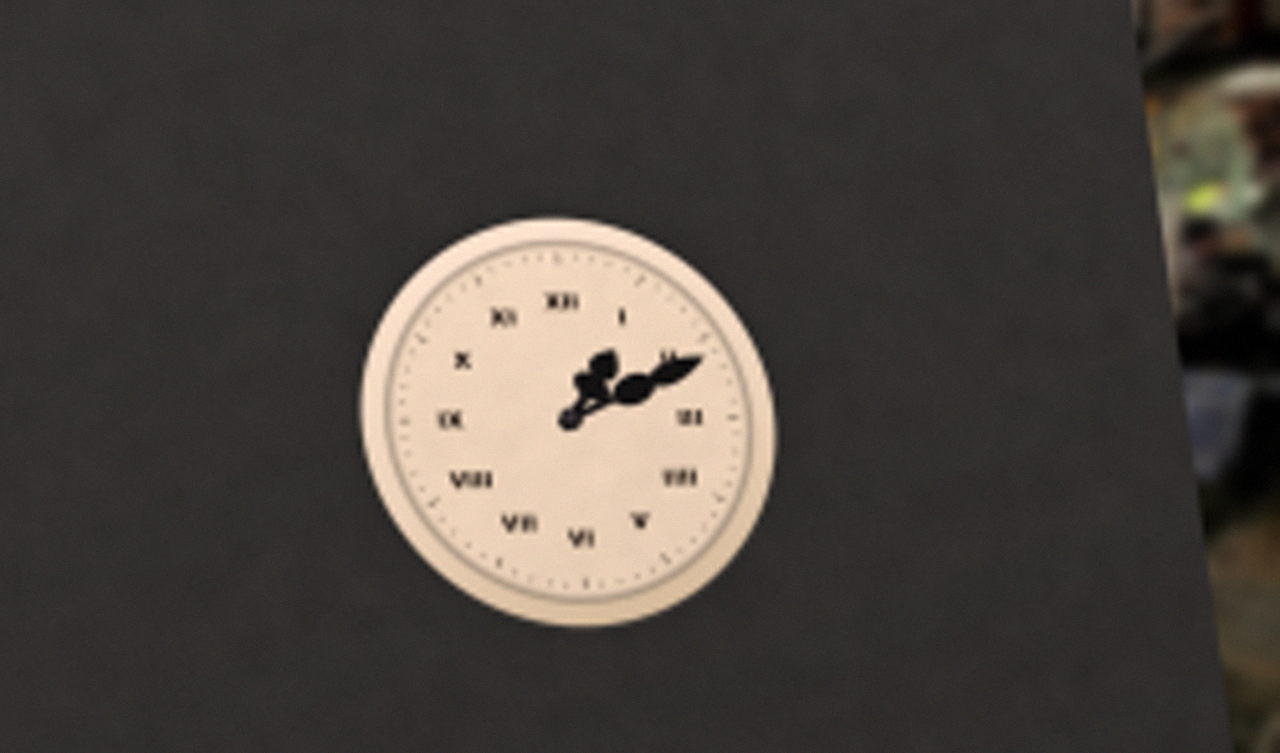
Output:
1.11
